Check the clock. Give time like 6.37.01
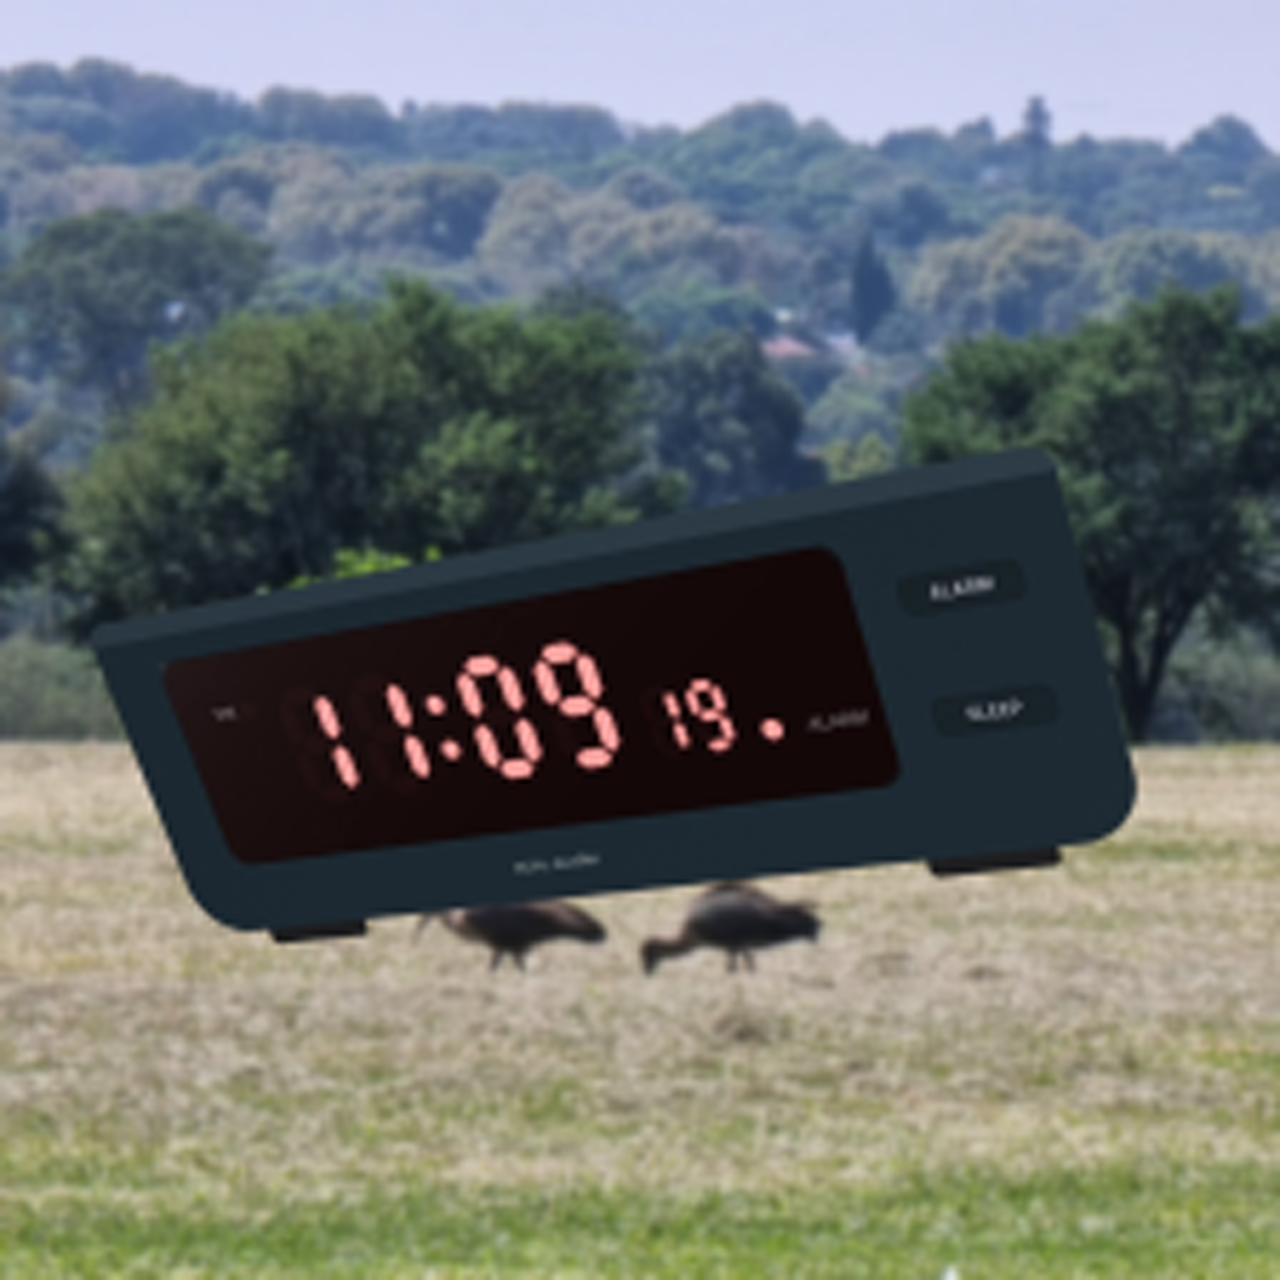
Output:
11.09.19
